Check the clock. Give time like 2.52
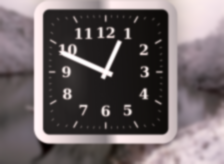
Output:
12.49
